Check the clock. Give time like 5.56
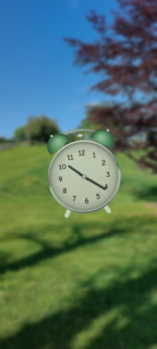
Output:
10.21
